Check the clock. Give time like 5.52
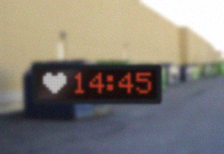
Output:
14.45
